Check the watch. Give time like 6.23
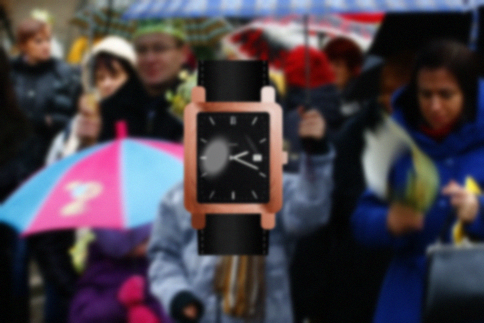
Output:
2.19
